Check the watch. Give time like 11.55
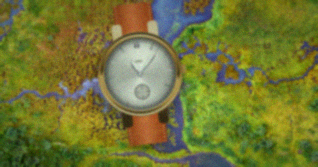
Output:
11.07
